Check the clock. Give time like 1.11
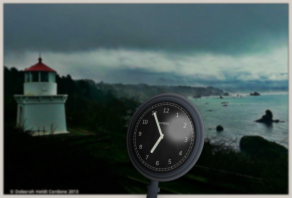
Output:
6.55
